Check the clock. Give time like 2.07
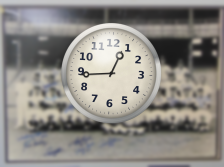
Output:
12.44
